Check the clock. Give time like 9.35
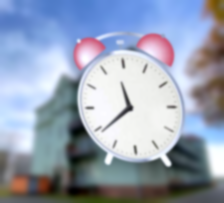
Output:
11.39
